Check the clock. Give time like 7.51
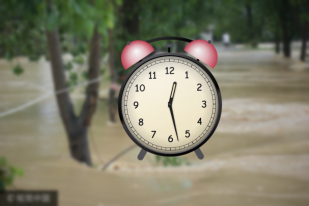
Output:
12.28
